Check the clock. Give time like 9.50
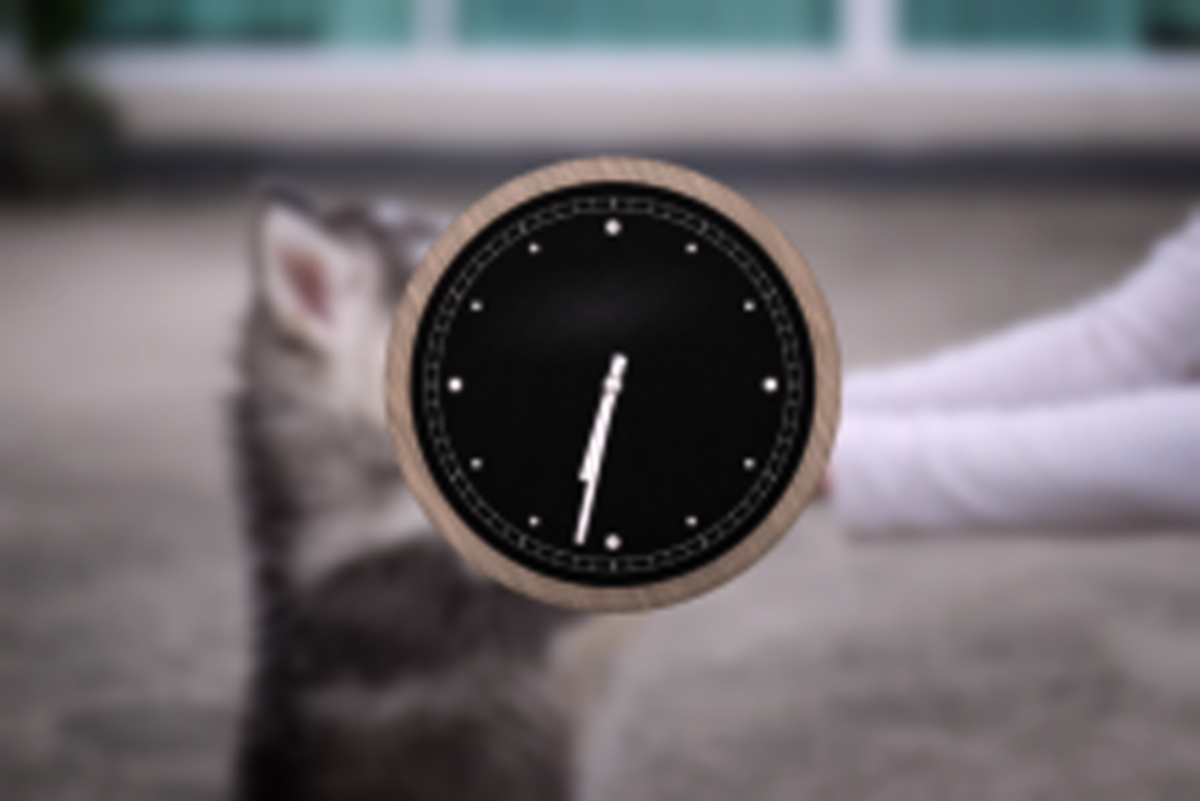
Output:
6.32
